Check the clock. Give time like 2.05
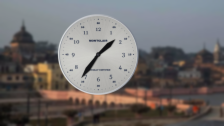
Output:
1.36
